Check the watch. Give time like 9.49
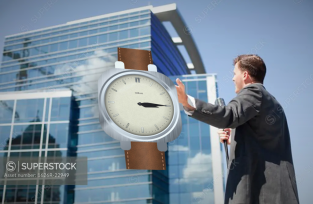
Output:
3.15
